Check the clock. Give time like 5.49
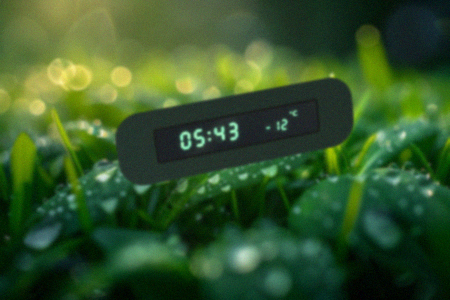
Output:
5.43
